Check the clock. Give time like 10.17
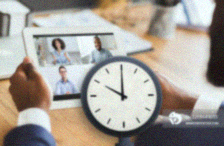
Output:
10.00
